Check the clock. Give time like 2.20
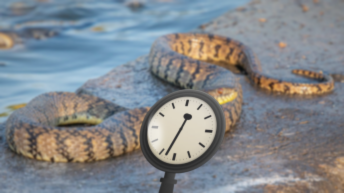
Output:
12.33
